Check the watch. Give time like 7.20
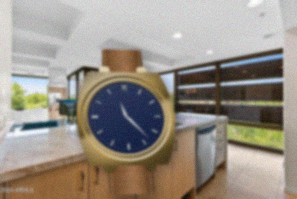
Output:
11.23
